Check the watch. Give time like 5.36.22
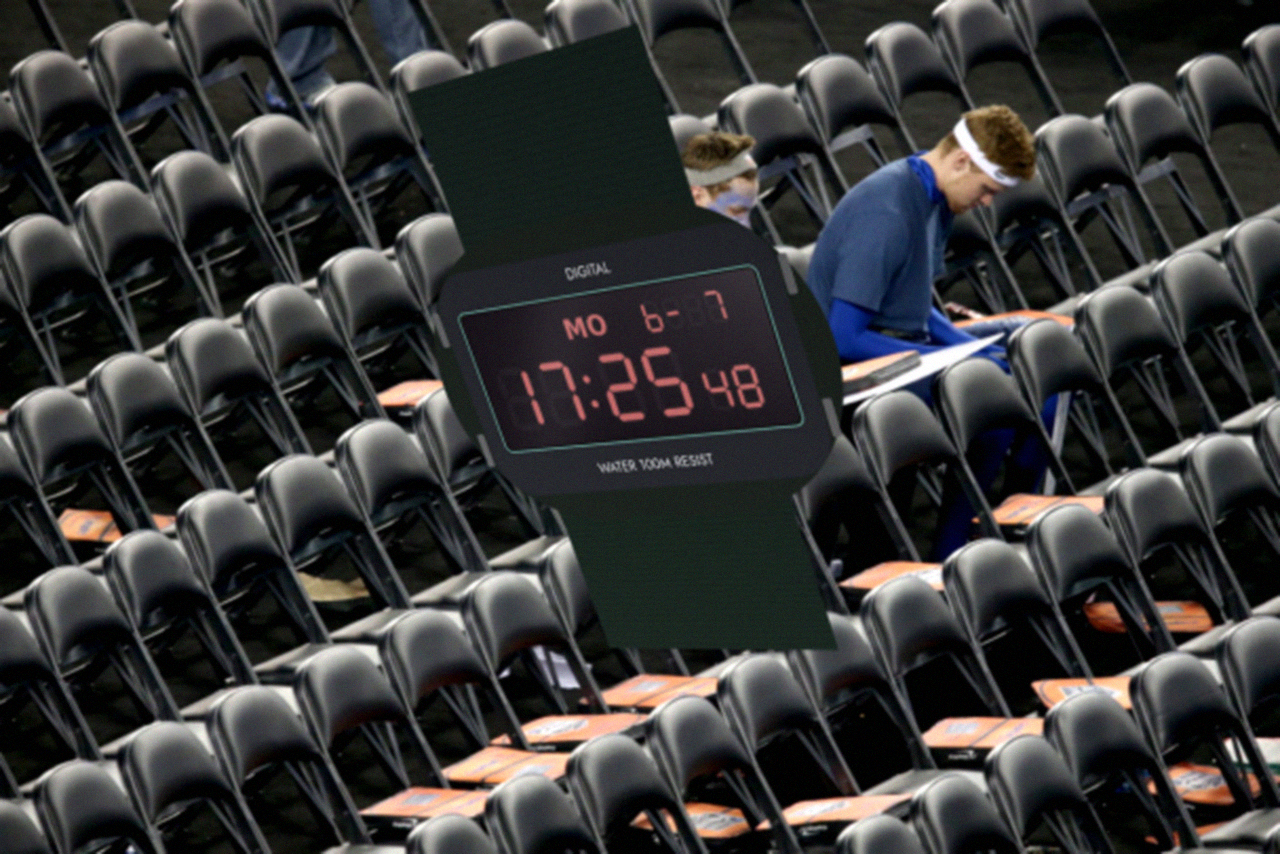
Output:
17.25.48
